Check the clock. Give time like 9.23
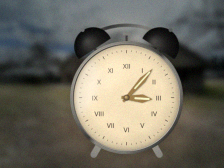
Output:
3.07
